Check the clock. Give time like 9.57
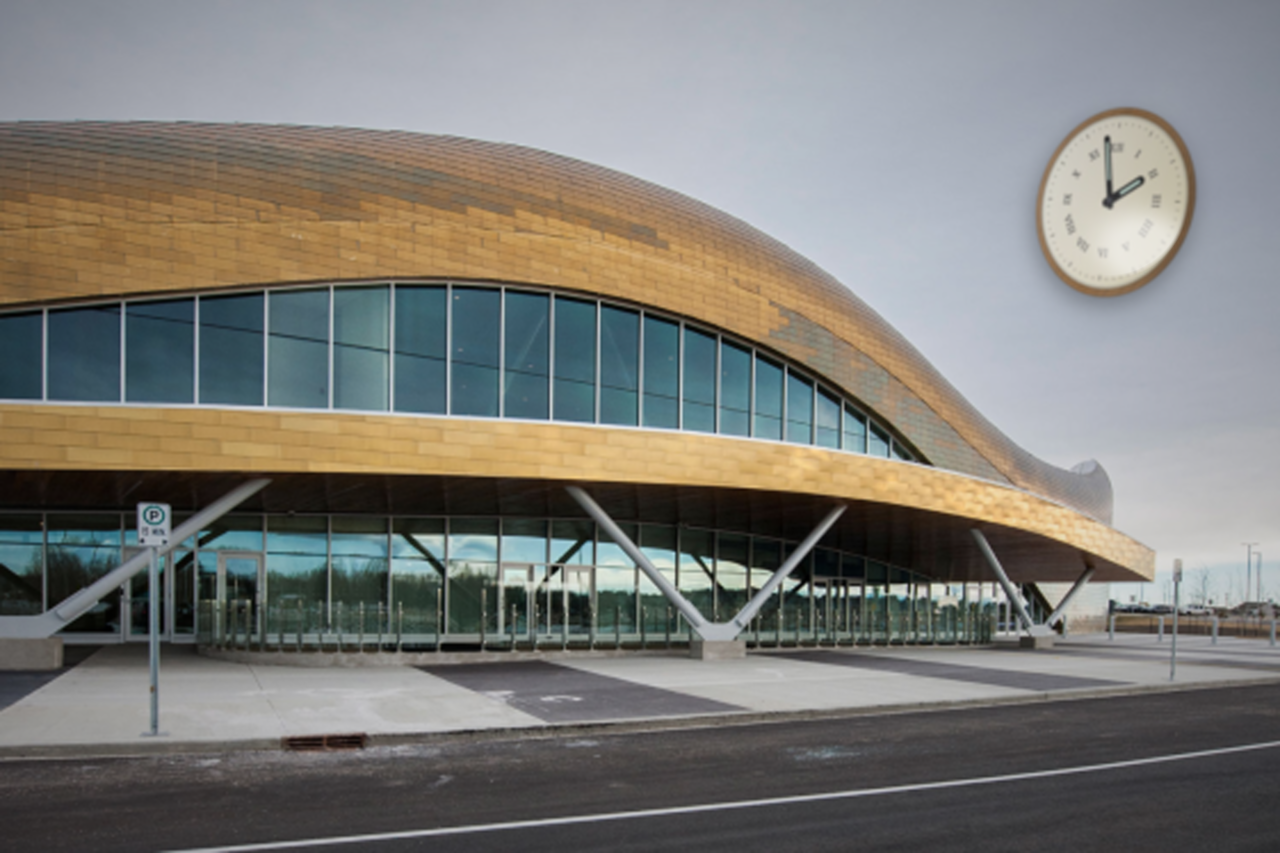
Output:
1.58
